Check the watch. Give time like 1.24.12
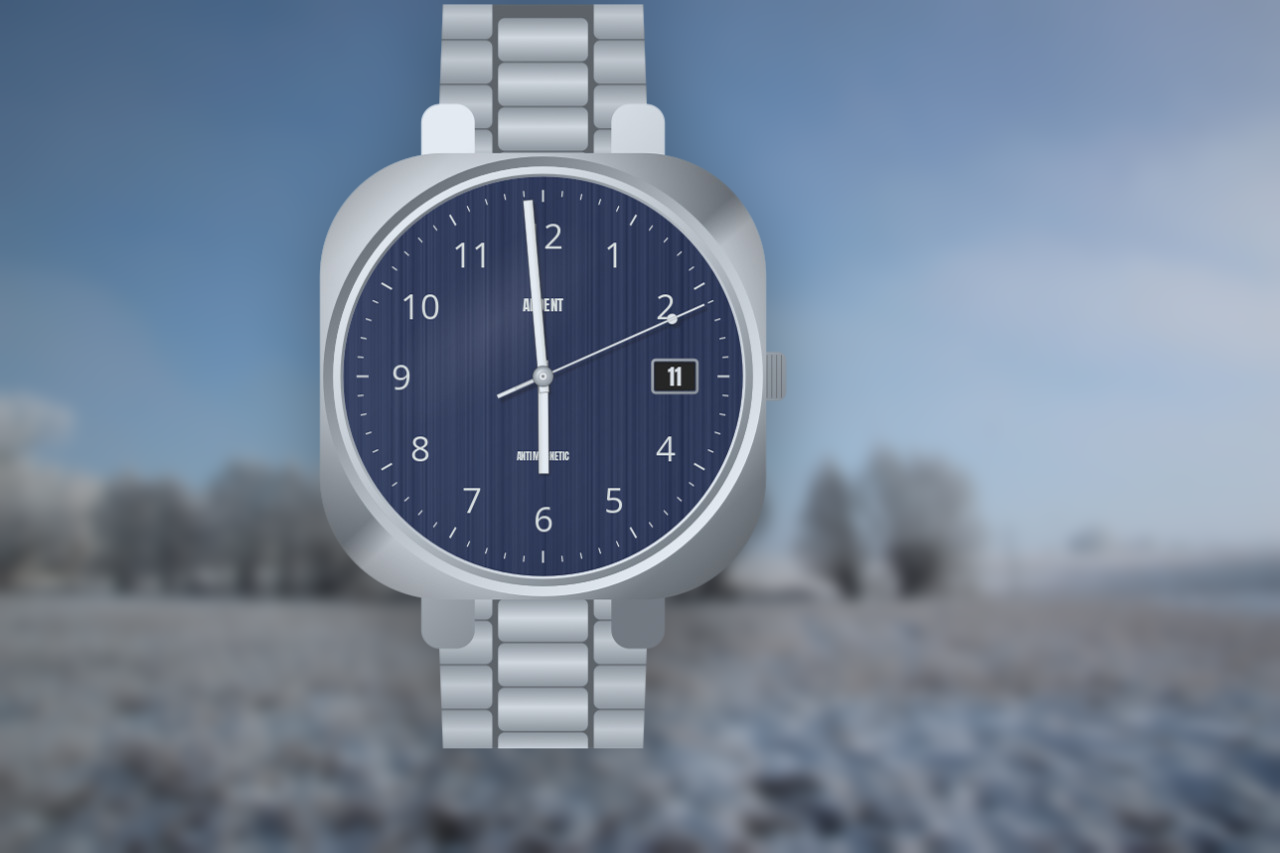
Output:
5.59.11
